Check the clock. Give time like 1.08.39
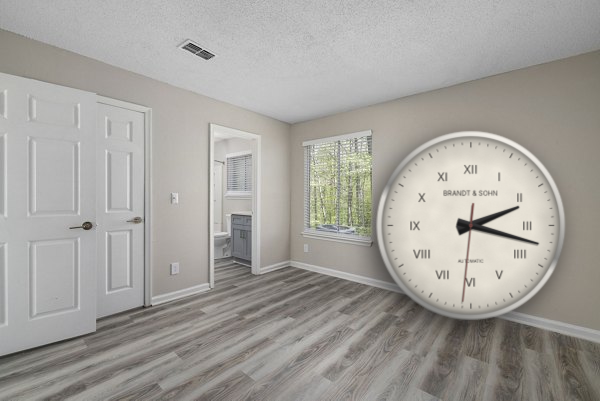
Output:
2.17.31
